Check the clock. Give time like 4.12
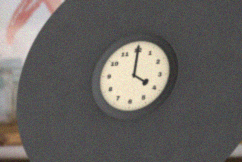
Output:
4.00
